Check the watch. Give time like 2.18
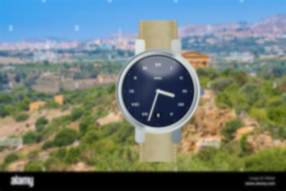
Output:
3.33
